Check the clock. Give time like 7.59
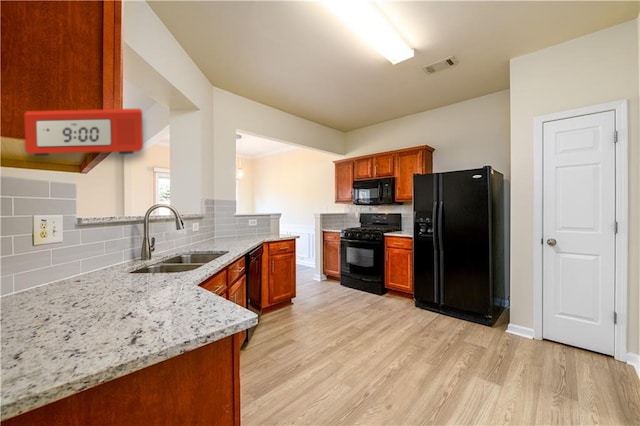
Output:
9.00
